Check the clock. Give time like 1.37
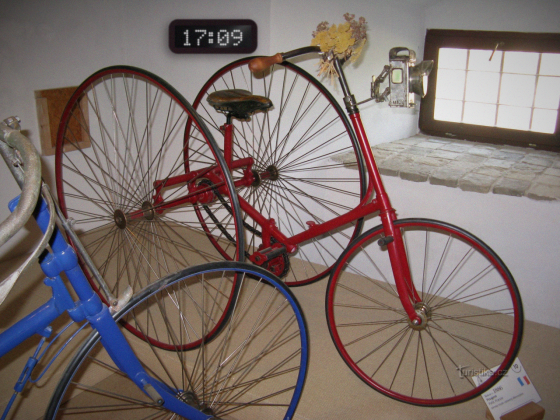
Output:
17.09
